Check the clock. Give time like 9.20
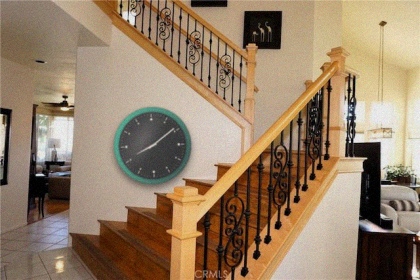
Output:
8.09
